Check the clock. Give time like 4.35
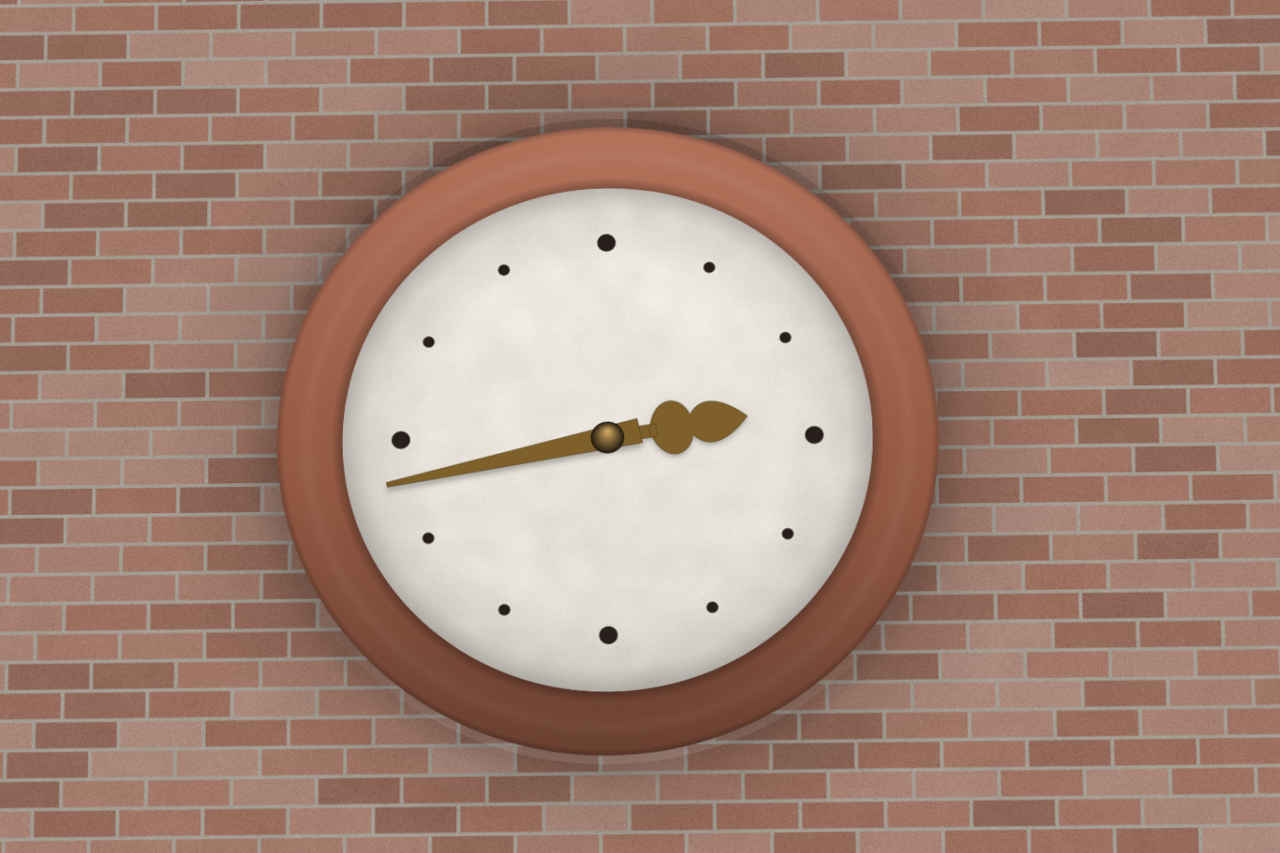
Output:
2.43
